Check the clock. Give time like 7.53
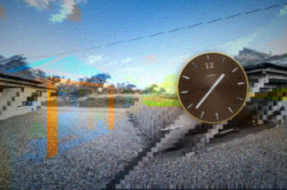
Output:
1.38
